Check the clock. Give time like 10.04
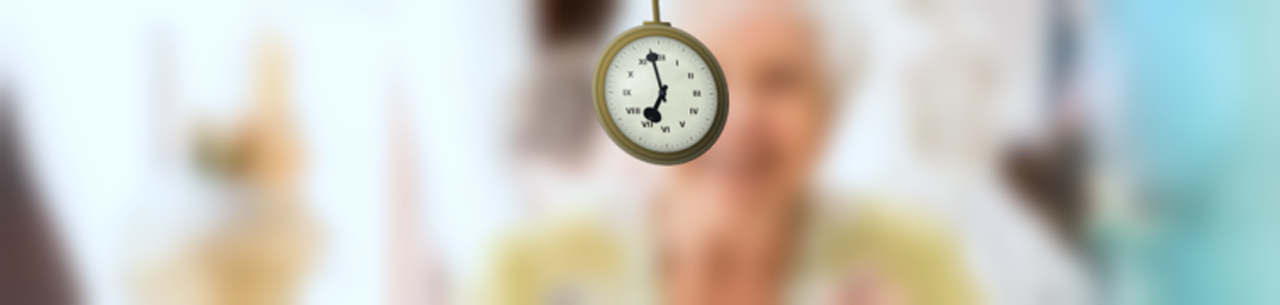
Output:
6.58
